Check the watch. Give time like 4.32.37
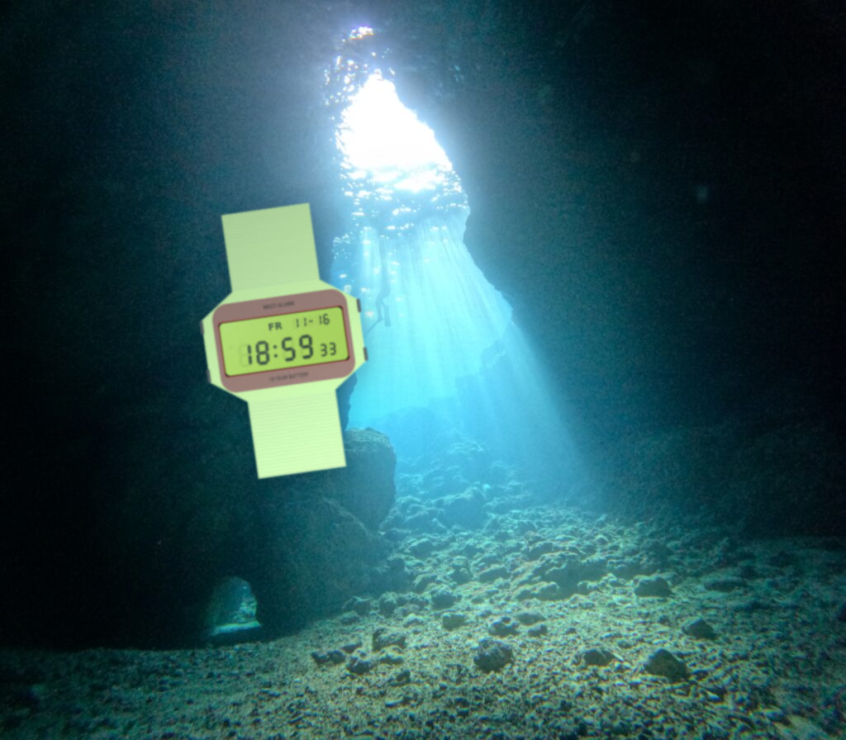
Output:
18.59.33
